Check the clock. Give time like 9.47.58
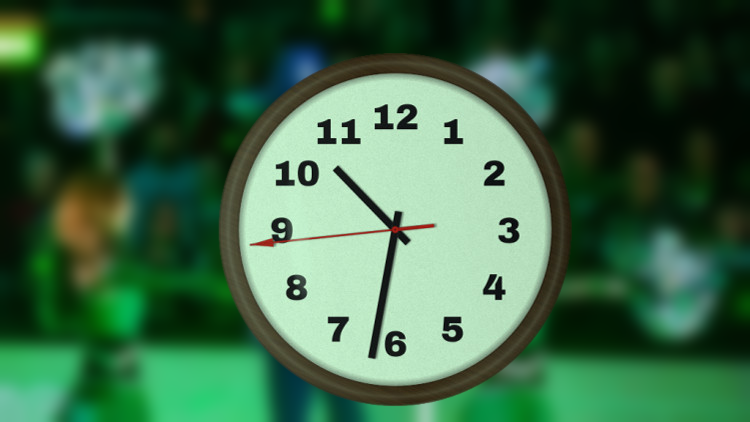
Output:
10.31.44
